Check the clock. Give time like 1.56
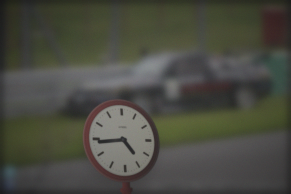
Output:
4.44
